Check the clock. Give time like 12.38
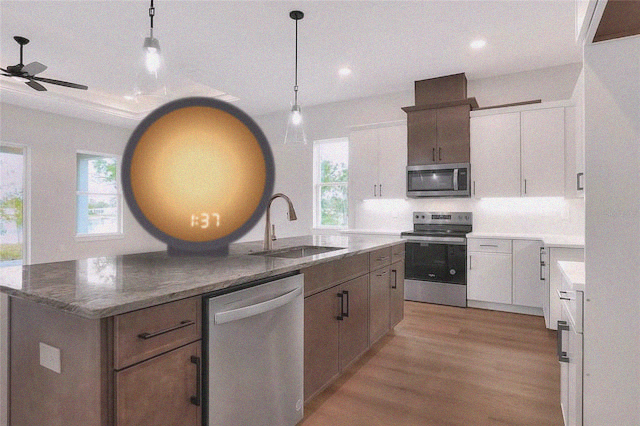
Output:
1.37
